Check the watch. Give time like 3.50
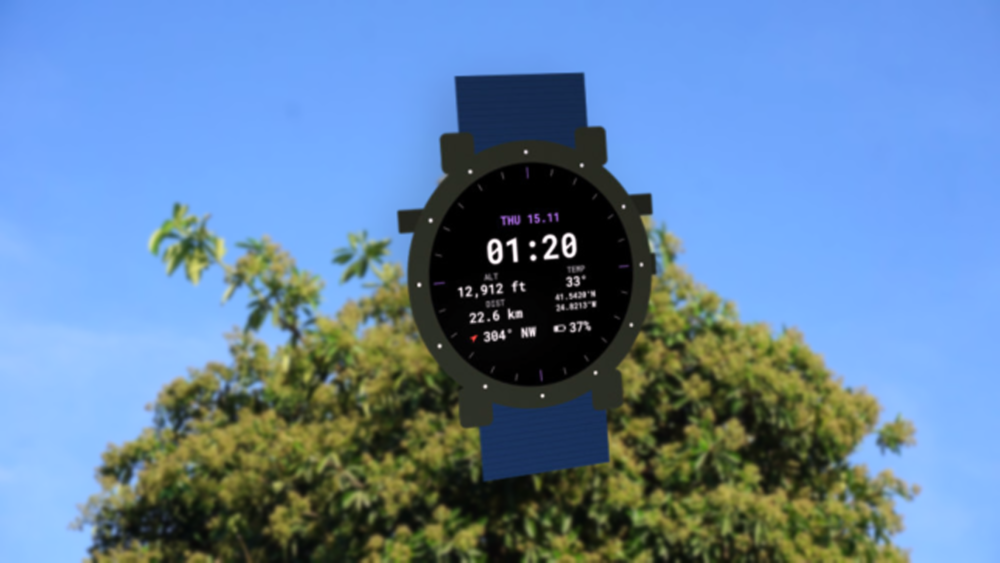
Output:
1.20
